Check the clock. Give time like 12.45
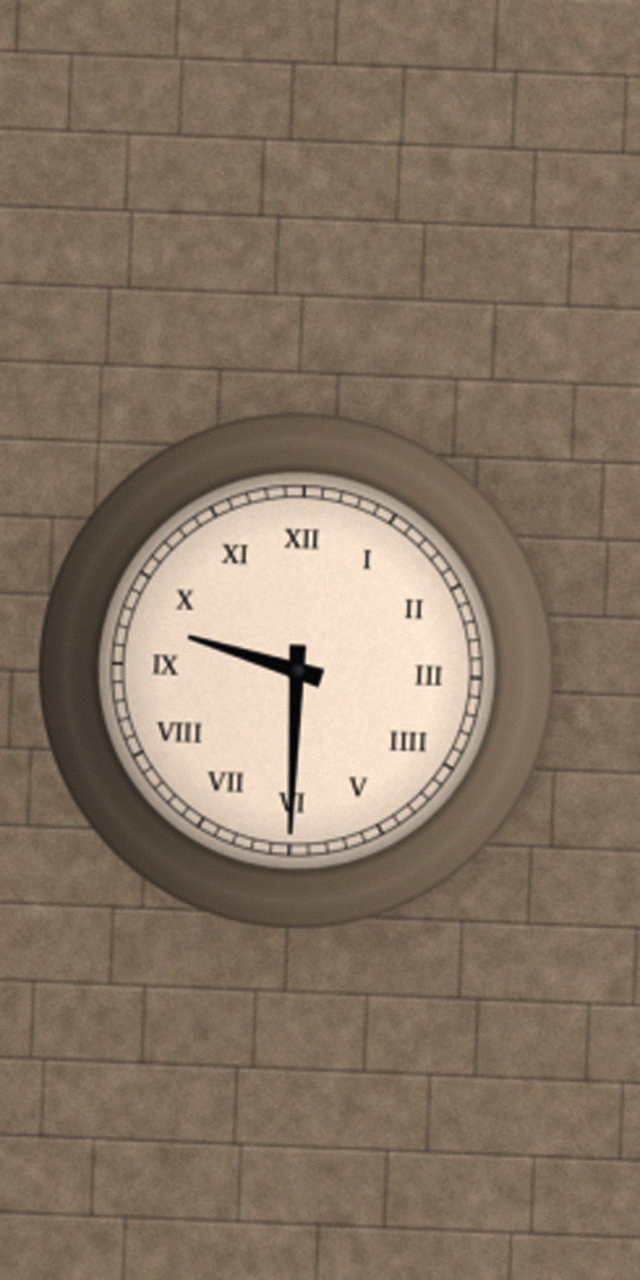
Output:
9.30
